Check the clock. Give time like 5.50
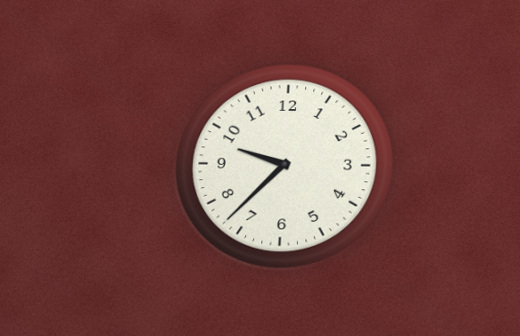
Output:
9.37
